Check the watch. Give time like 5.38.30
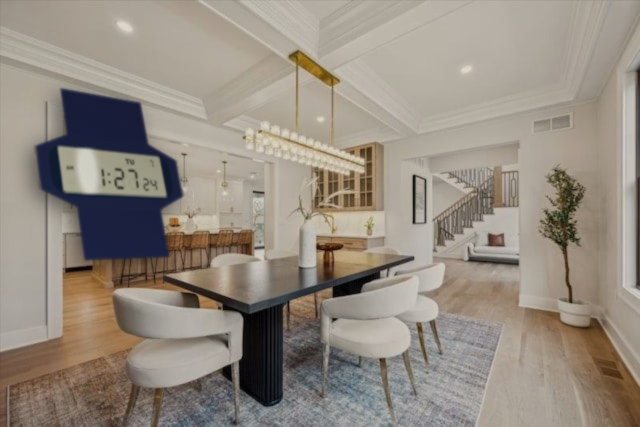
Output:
1.27.24
